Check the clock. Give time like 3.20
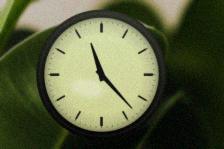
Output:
11.23
